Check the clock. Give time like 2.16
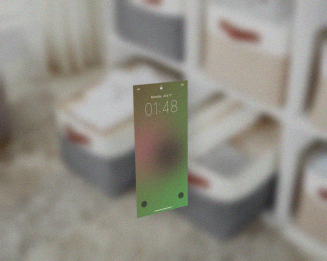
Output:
1.48
